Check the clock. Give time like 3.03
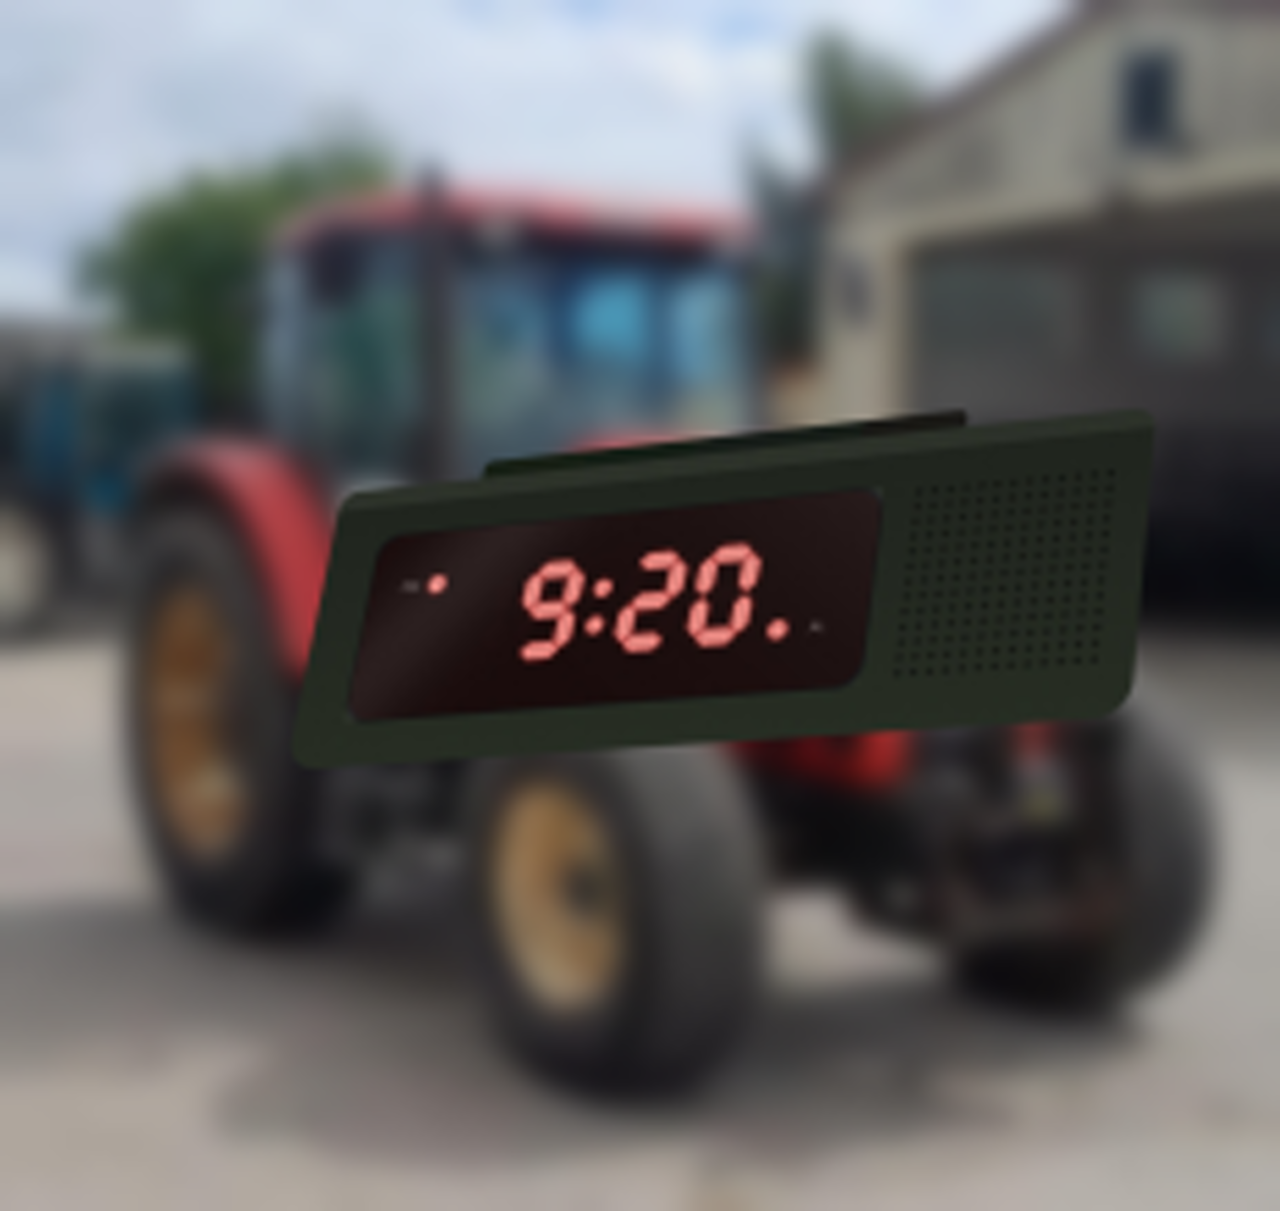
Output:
9.20
